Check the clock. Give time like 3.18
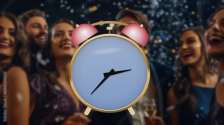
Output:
2.37
